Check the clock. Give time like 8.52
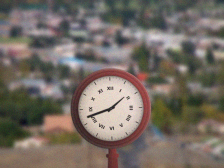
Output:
1.42
